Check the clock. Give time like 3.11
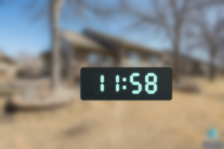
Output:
11.58
